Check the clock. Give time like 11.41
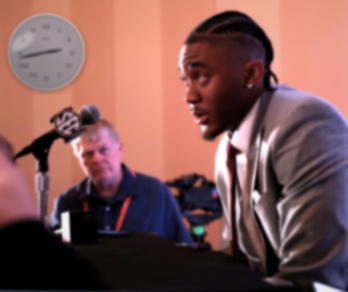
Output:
2.43
